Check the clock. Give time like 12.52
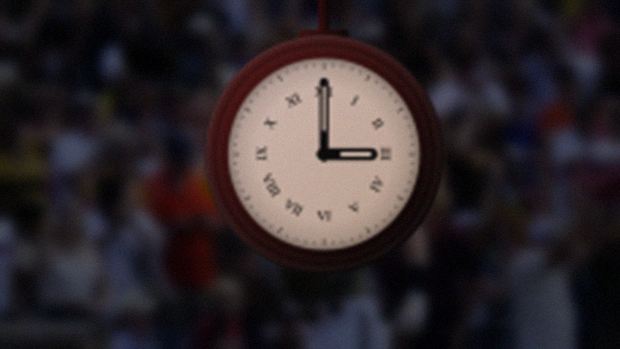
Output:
3.00
